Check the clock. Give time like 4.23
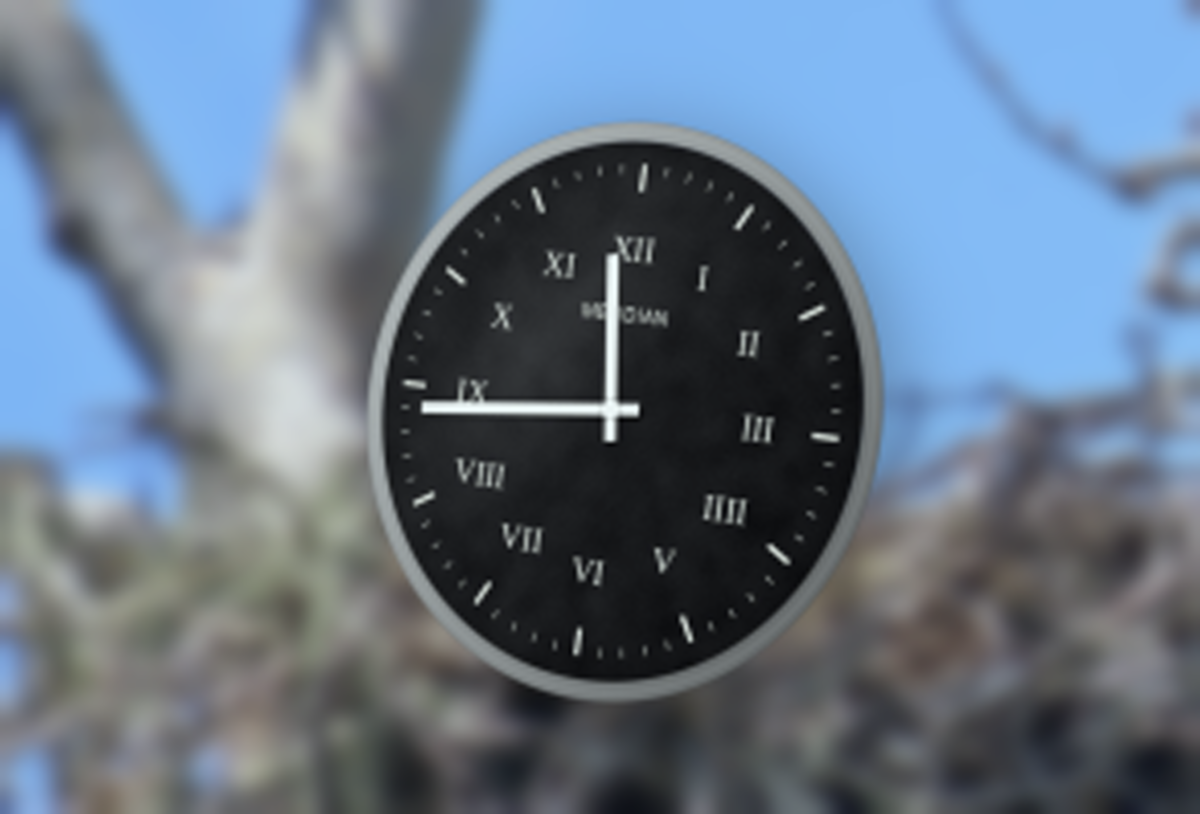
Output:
11.44
